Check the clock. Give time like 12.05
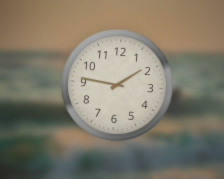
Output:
1.46
